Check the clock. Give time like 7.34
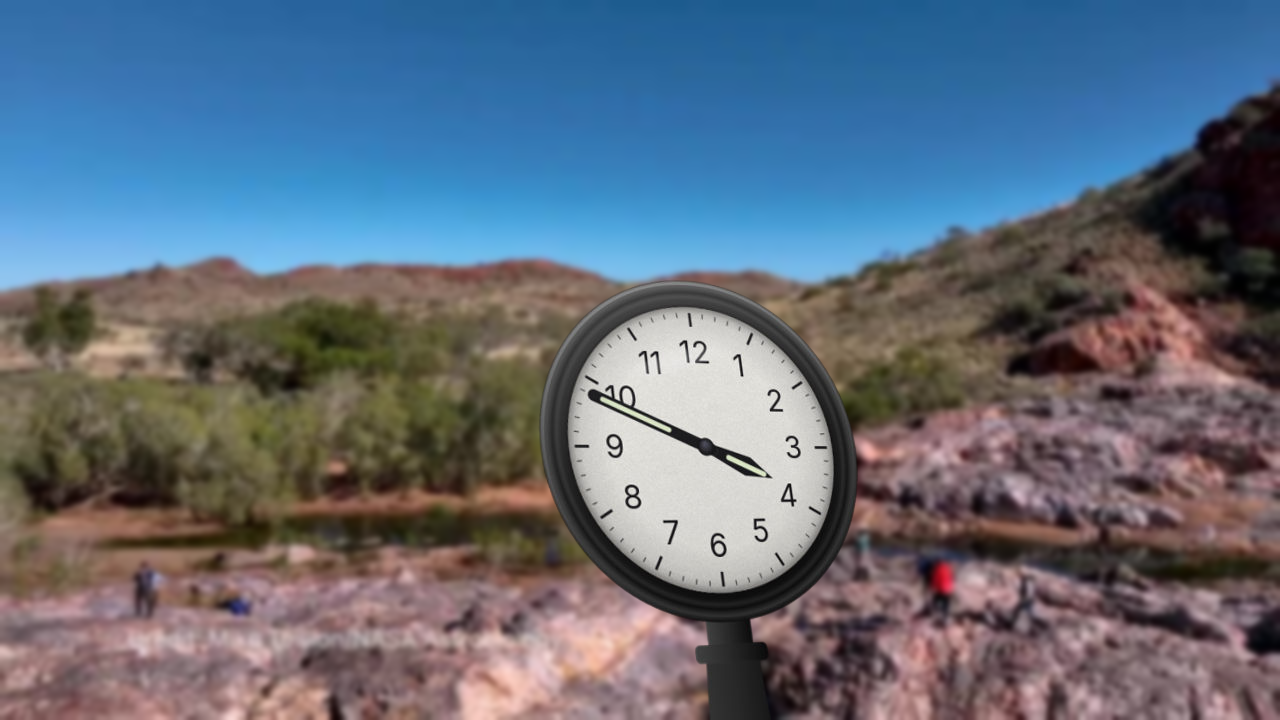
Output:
3.49
